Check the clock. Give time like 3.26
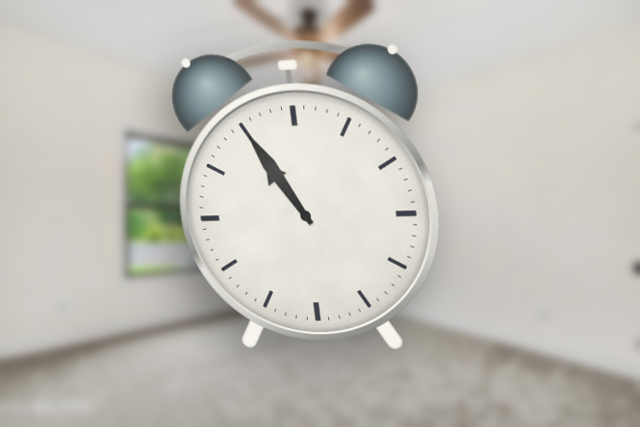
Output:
10.55
